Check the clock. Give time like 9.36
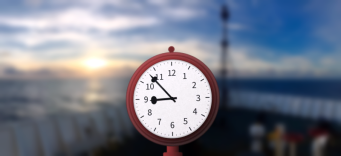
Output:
8.53
